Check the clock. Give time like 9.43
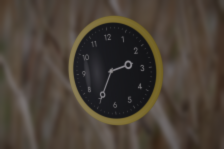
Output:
2.35
